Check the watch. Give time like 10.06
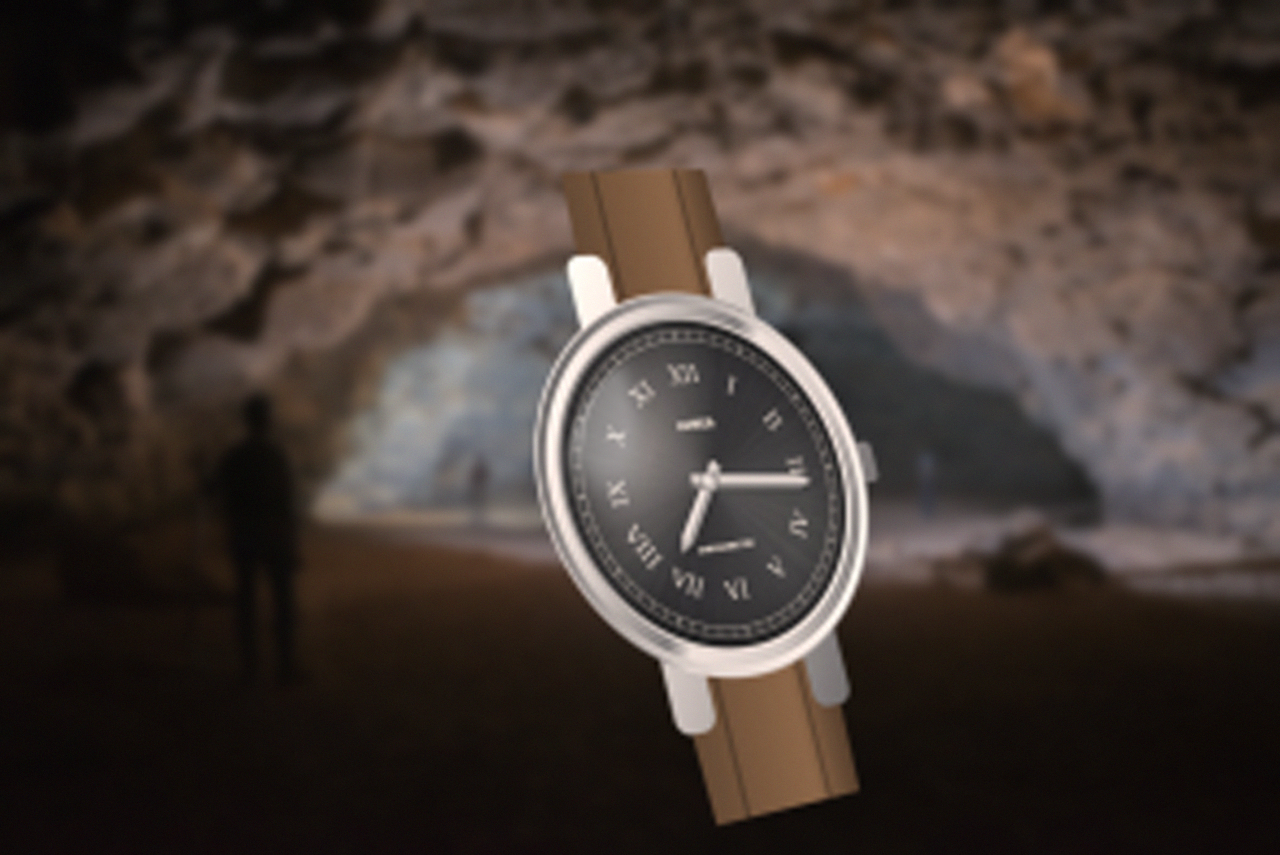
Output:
7.16
